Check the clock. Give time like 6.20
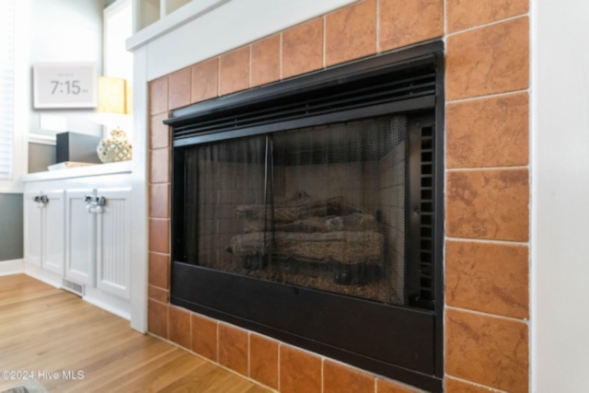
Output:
7.15
